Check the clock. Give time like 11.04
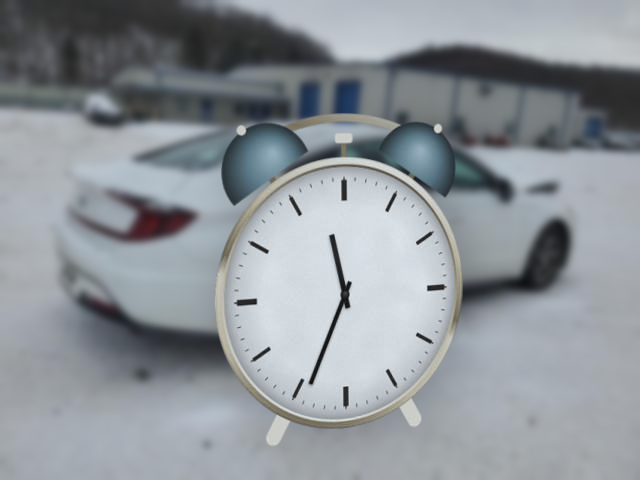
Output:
11.34
